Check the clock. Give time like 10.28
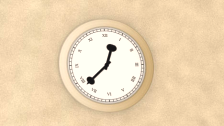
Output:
12.38
